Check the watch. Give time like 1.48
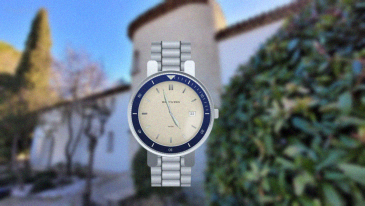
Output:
4.57
